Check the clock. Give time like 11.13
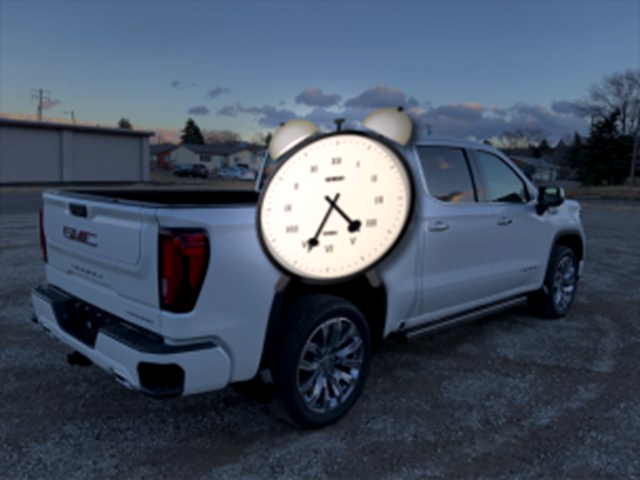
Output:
4.34
